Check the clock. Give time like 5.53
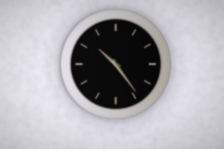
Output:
10.24
